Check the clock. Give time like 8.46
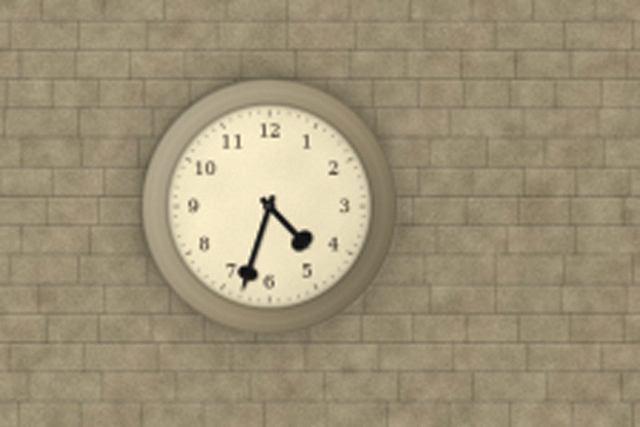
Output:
4.33
